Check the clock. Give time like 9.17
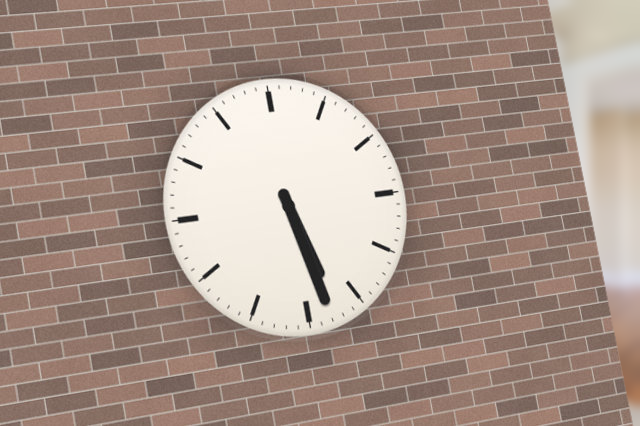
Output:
5.28
